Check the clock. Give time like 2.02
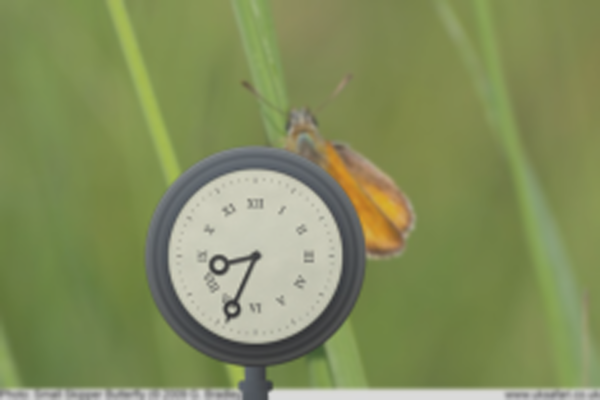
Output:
8.34
